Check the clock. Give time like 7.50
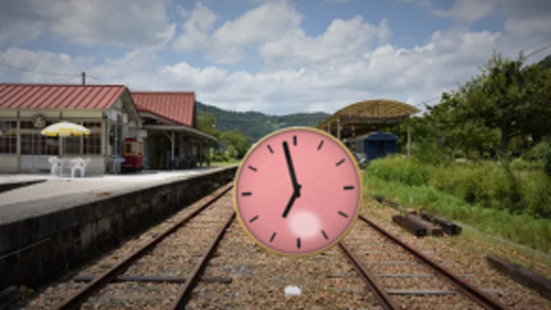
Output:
6.58
